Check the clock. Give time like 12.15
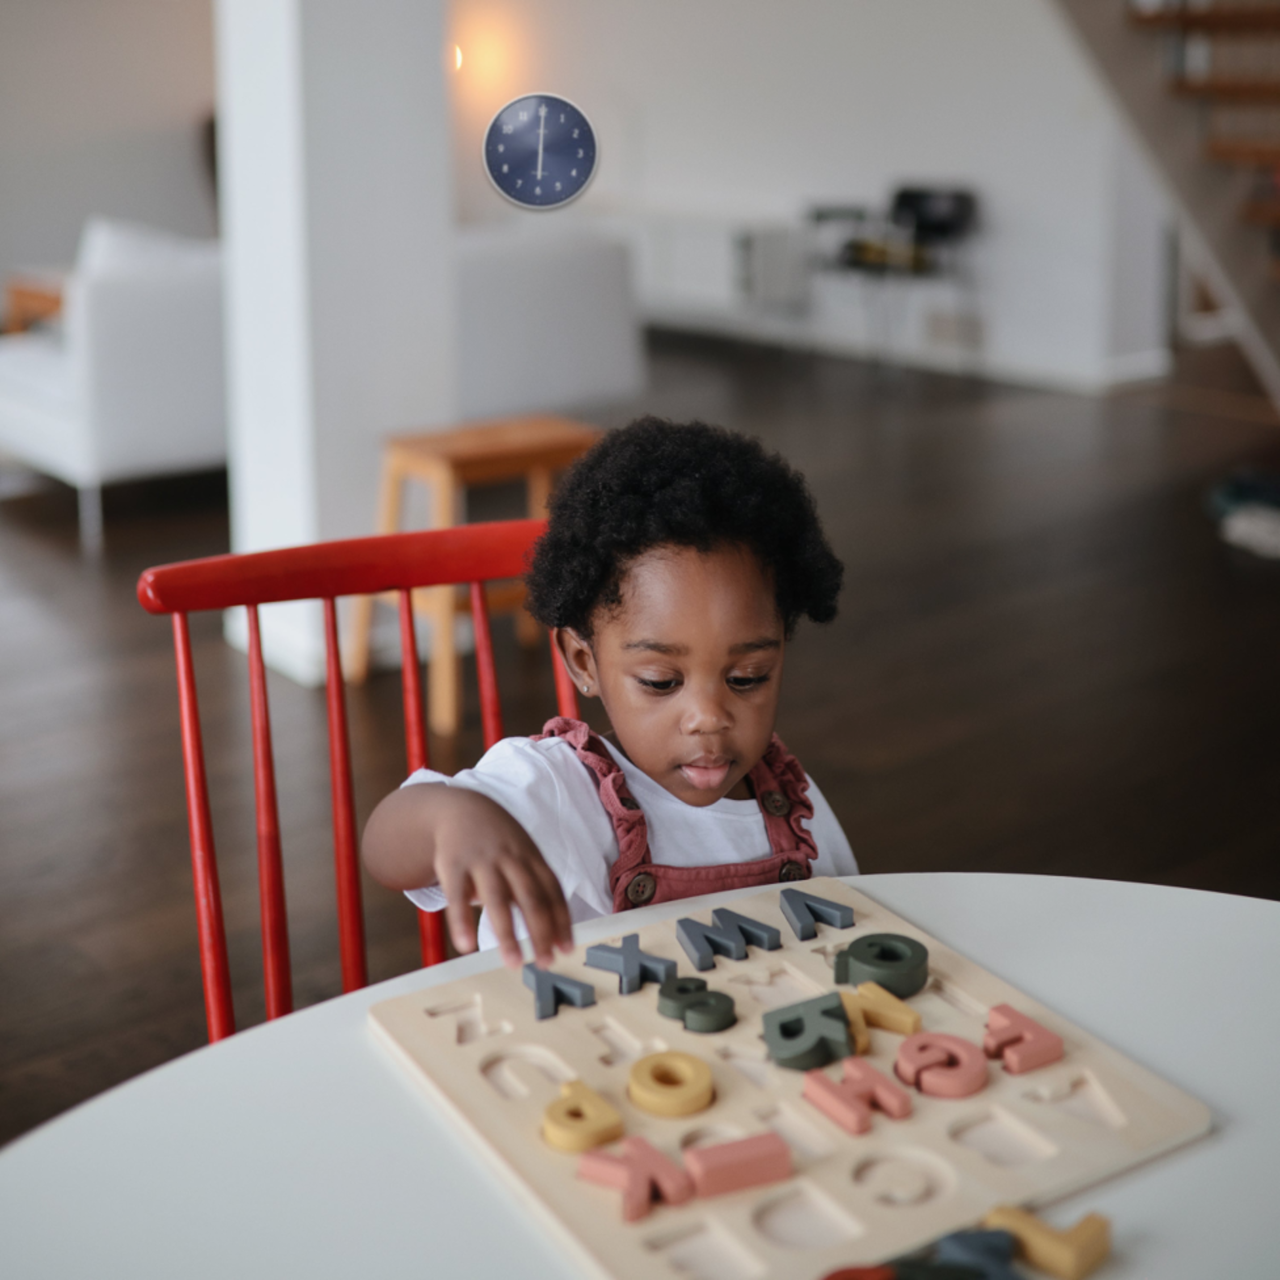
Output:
6.00
